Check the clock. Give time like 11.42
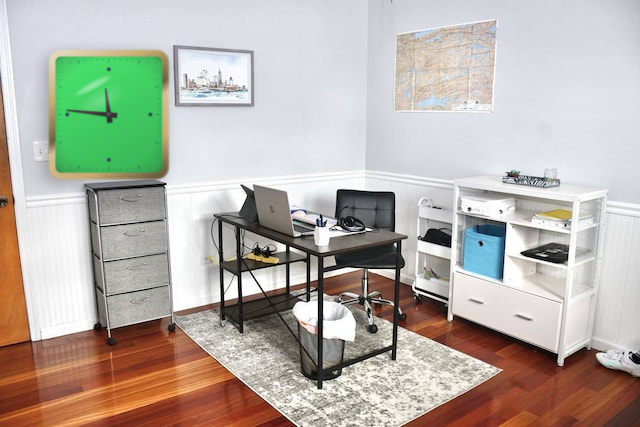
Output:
11.46
